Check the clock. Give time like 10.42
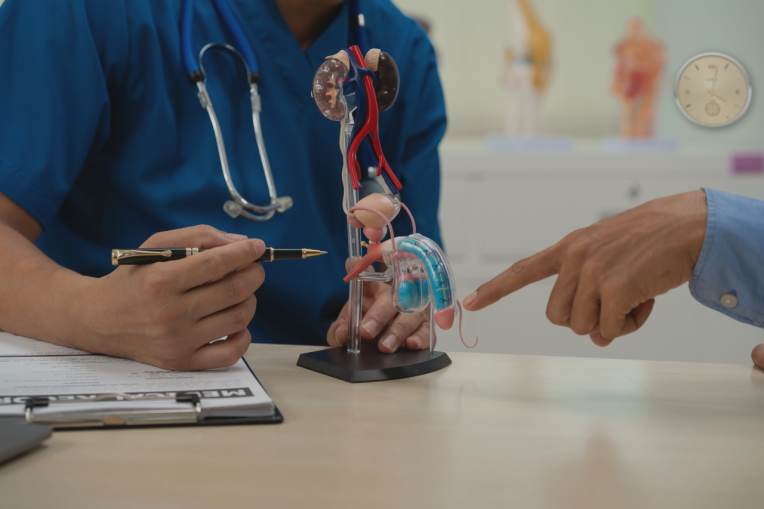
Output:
4.02
